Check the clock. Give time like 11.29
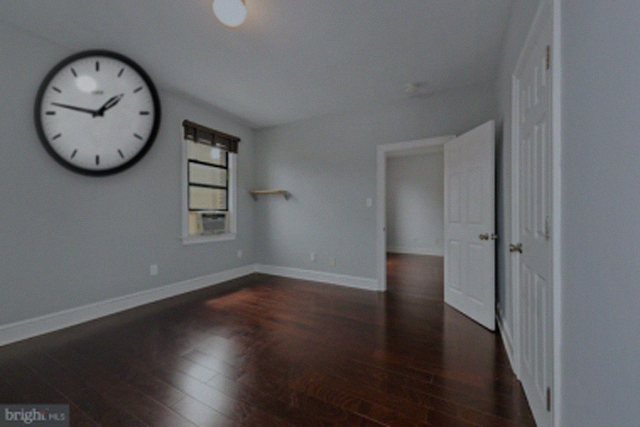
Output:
1.47
